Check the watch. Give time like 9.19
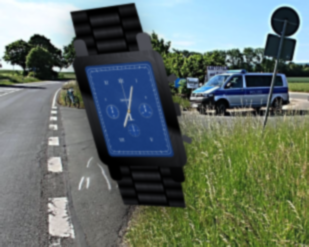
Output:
7.04
